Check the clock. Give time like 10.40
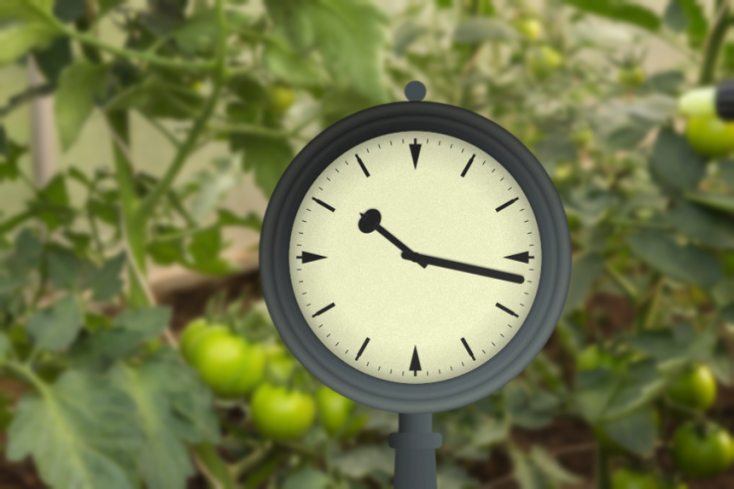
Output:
10.17
